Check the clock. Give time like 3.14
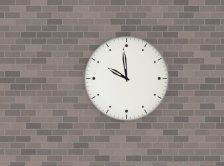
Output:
9.59
